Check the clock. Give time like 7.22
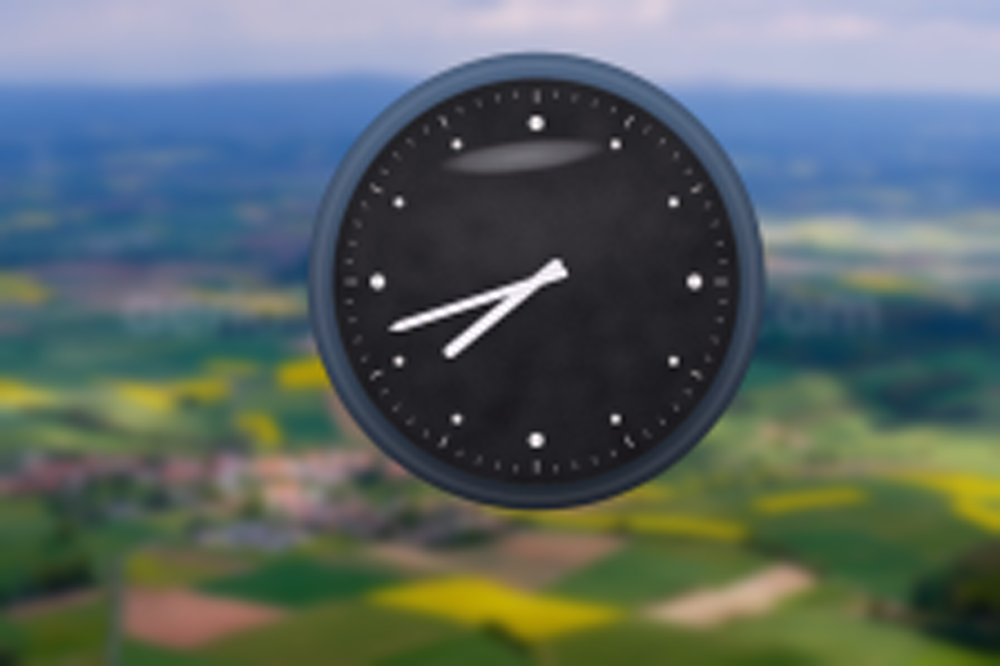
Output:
7.42
